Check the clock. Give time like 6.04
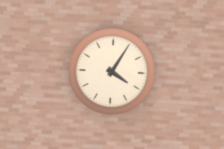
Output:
4.05
